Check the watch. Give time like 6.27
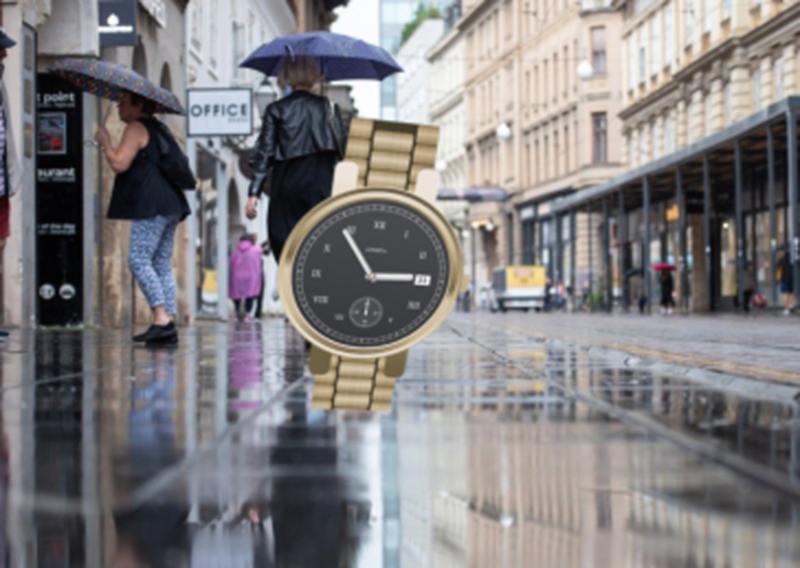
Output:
2.54
